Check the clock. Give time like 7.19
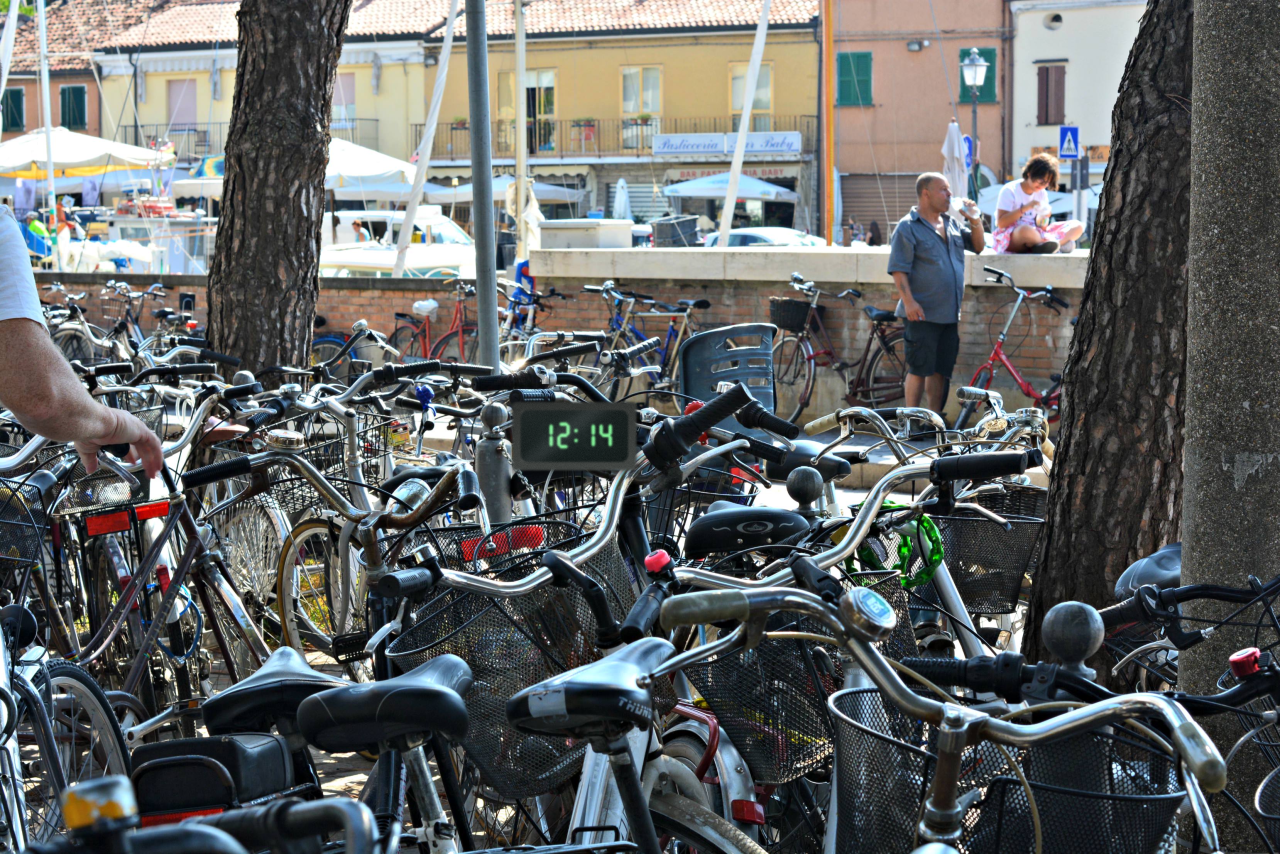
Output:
12.14
